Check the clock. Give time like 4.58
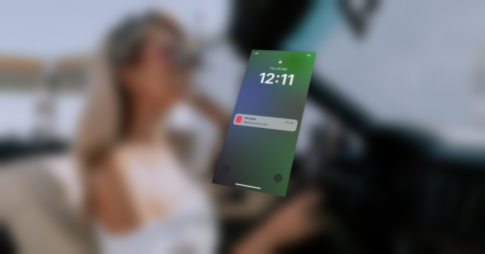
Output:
12.11
